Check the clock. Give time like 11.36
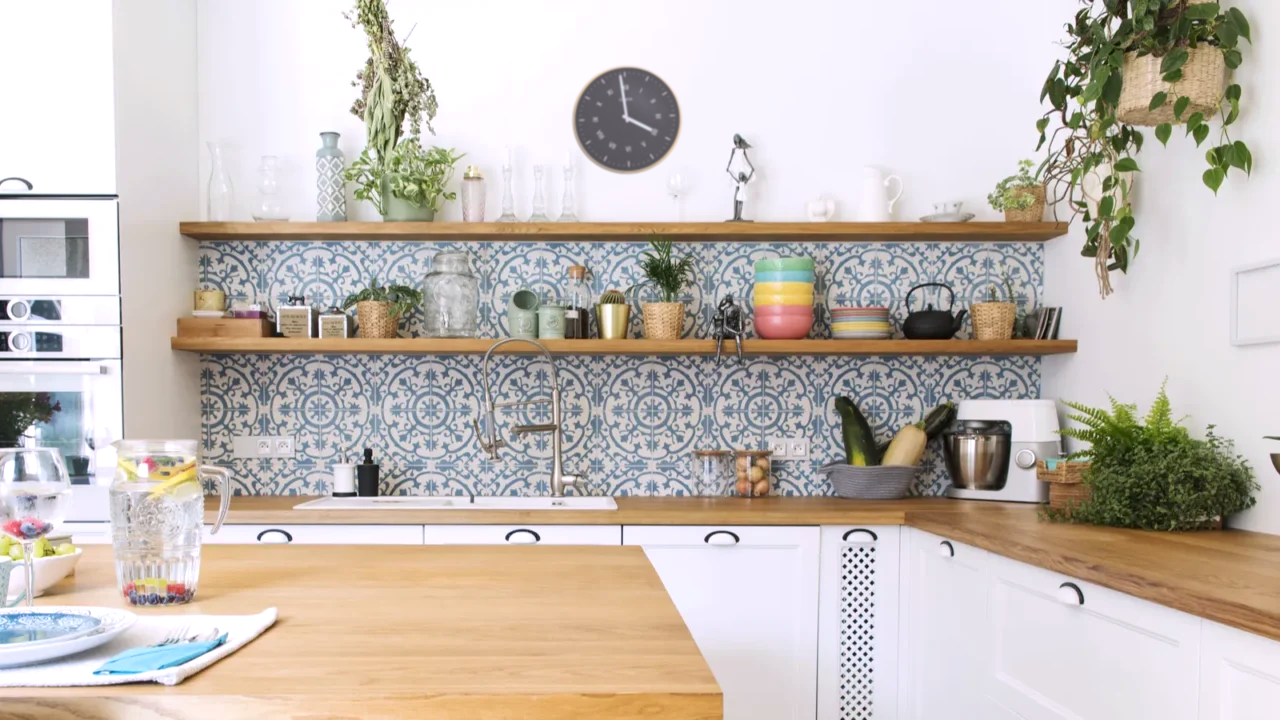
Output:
3.59
